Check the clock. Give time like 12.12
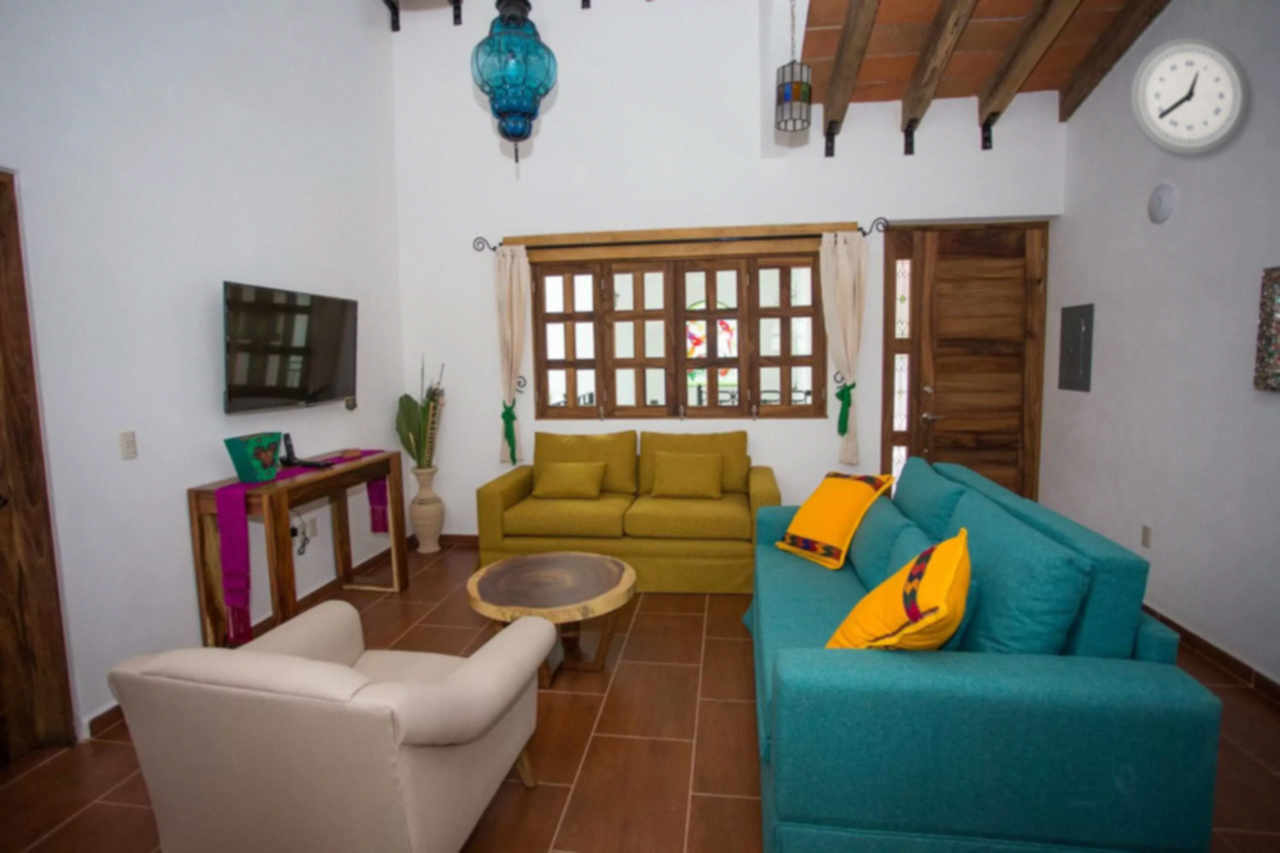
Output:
12.39
